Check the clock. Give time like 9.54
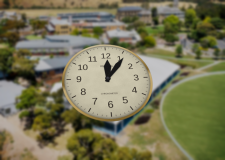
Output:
12.06
